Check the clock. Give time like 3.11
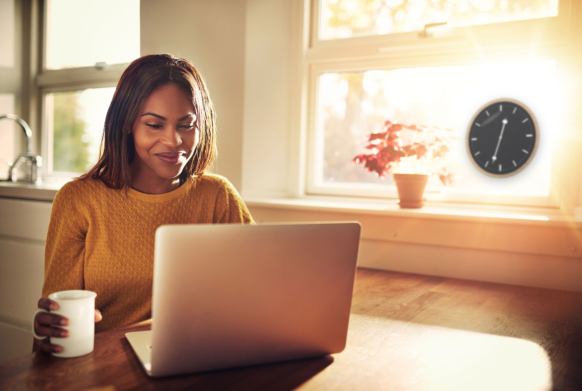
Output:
12.33
